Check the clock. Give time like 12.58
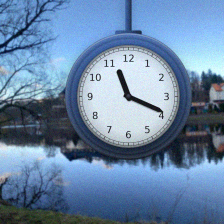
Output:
11.19
